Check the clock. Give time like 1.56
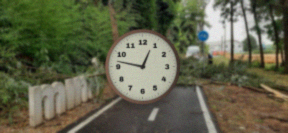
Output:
12.47
